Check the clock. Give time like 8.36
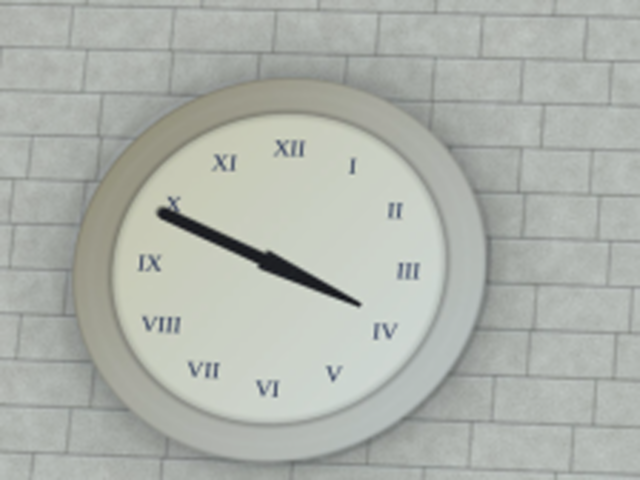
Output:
3.49
